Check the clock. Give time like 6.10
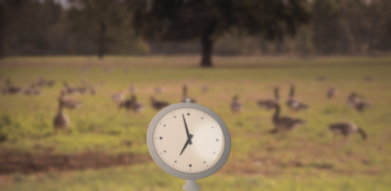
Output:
6.58
